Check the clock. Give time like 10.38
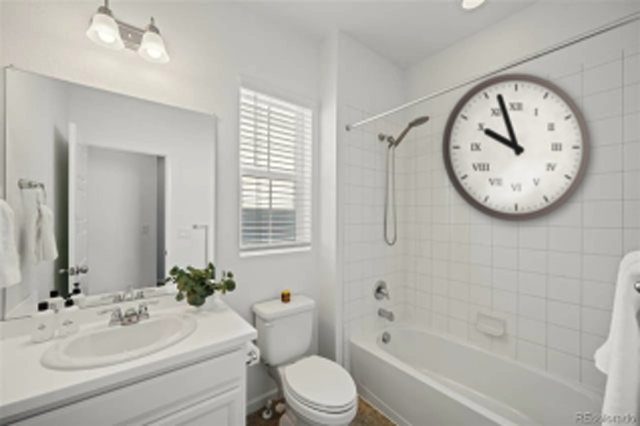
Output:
9.57
